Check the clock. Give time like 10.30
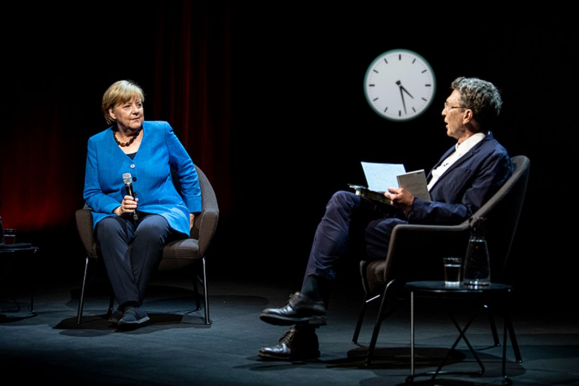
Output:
4.28
